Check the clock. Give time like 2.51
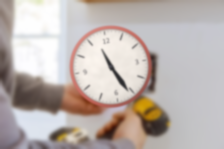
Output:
11.26
